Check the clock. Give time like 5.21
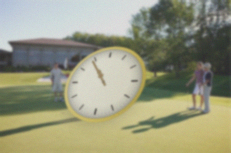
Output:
10.54
